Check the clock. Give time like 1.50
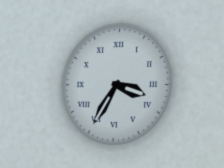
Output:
3.35
